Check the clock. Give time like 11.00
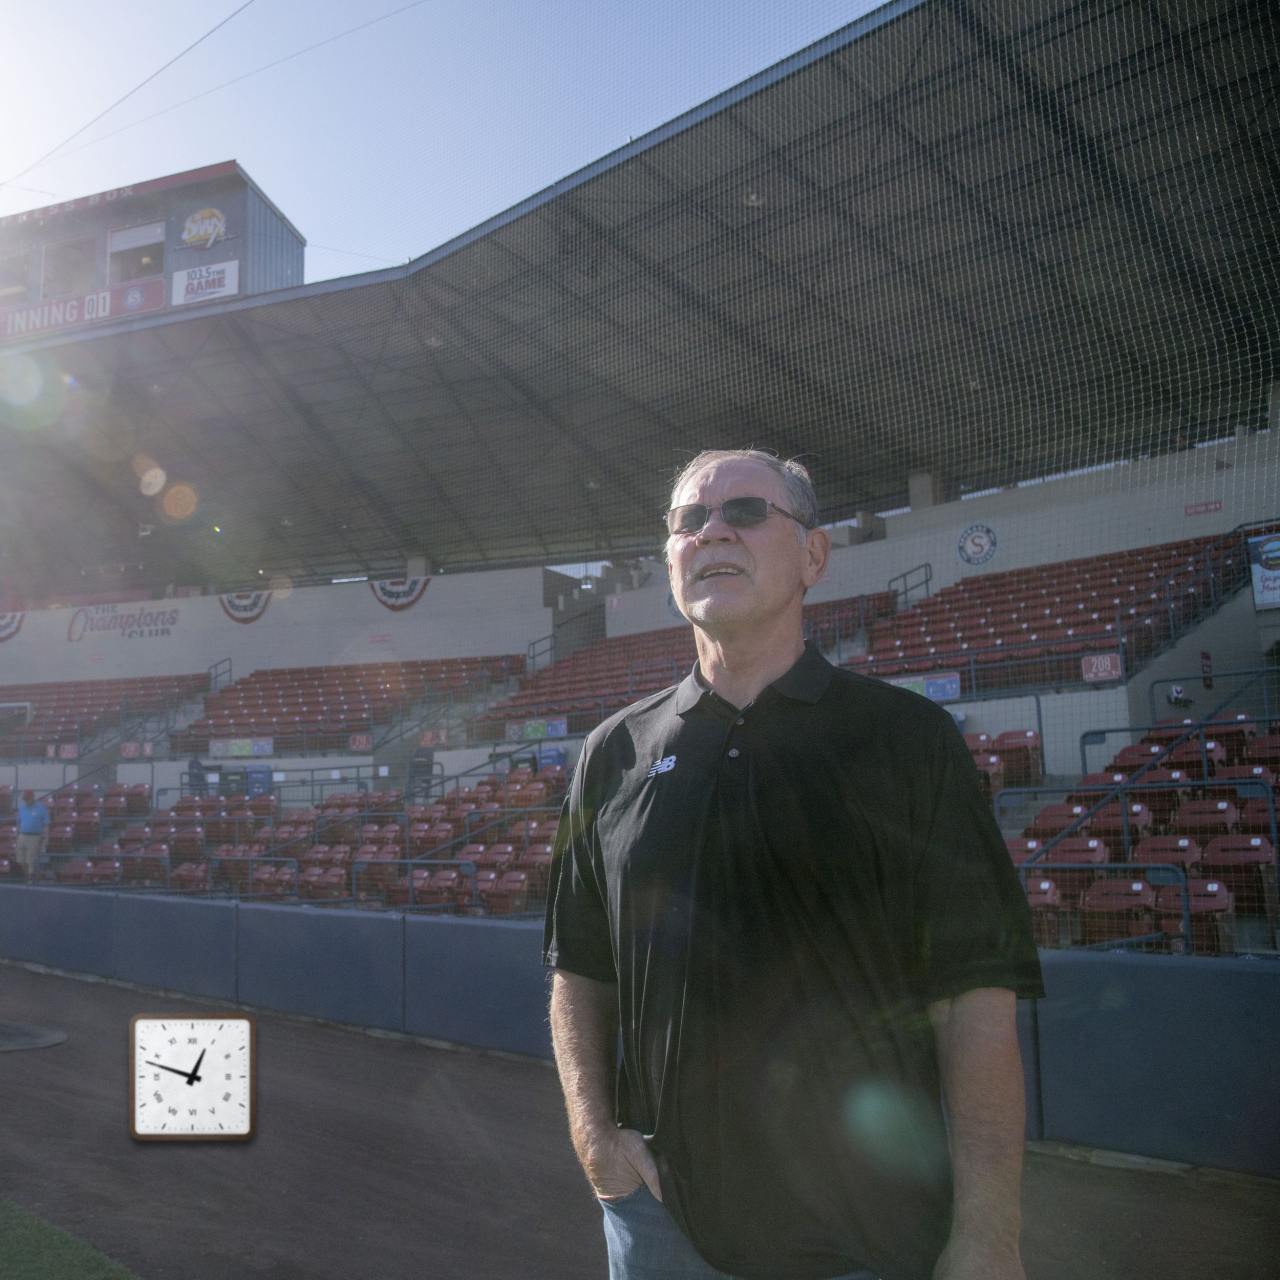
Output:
12.48
